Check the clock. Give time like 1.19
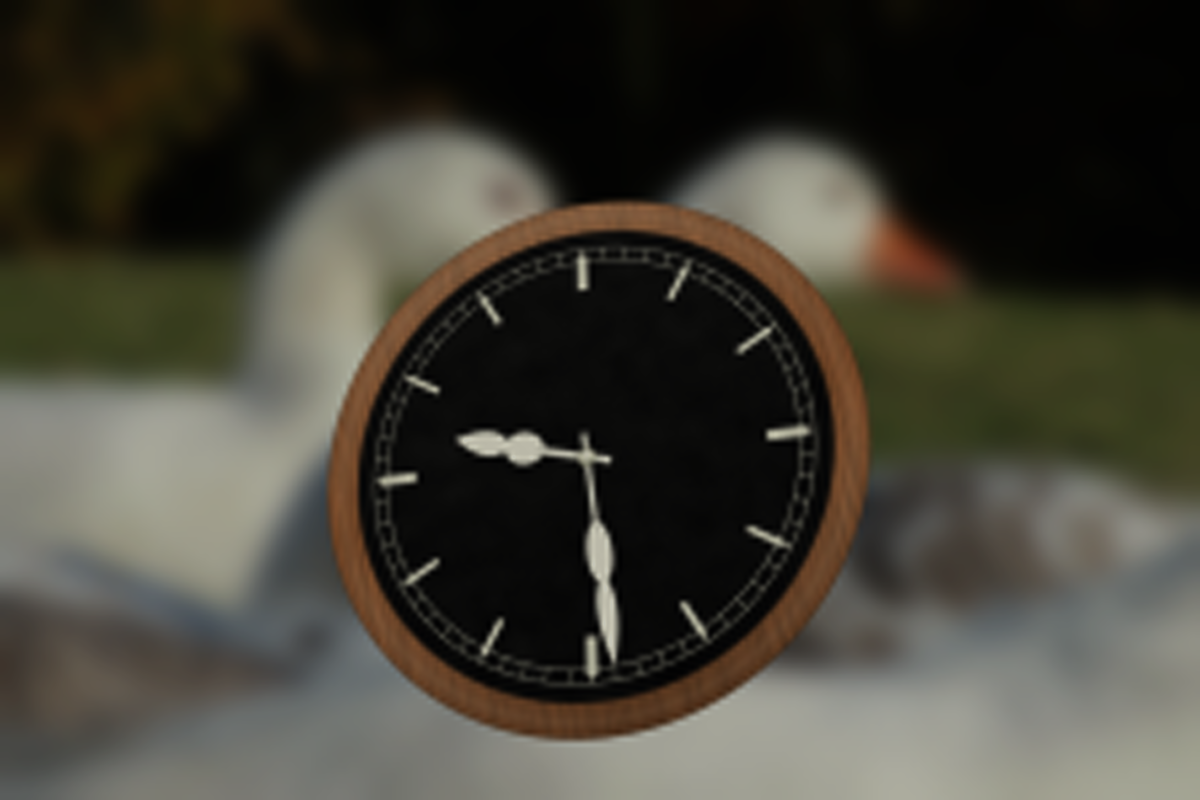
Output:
9.29
